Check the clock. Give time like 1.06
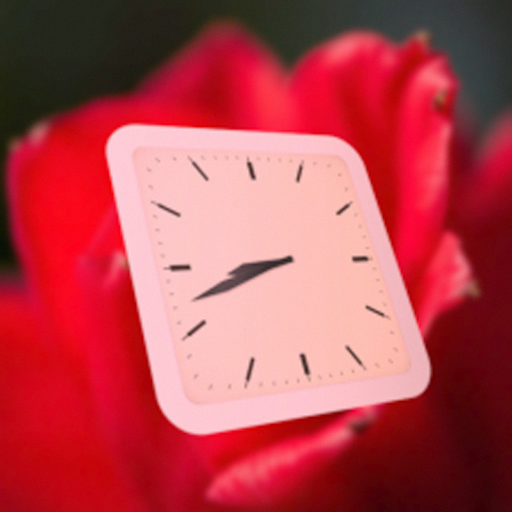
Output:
8.42
